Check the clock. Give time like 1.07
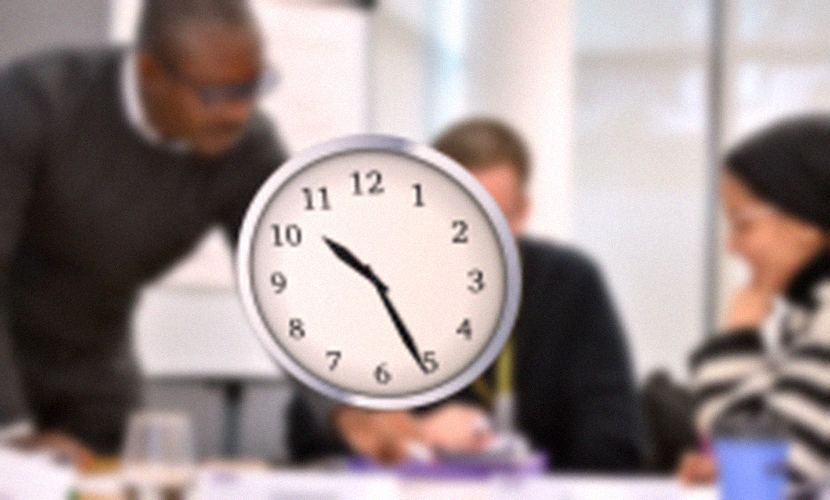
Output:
10.26
